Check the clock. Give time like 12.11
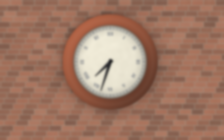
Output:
7.33
